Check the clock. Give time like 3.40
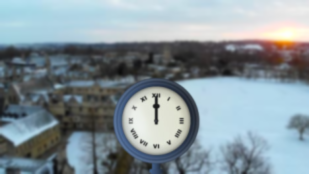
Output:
12.00
